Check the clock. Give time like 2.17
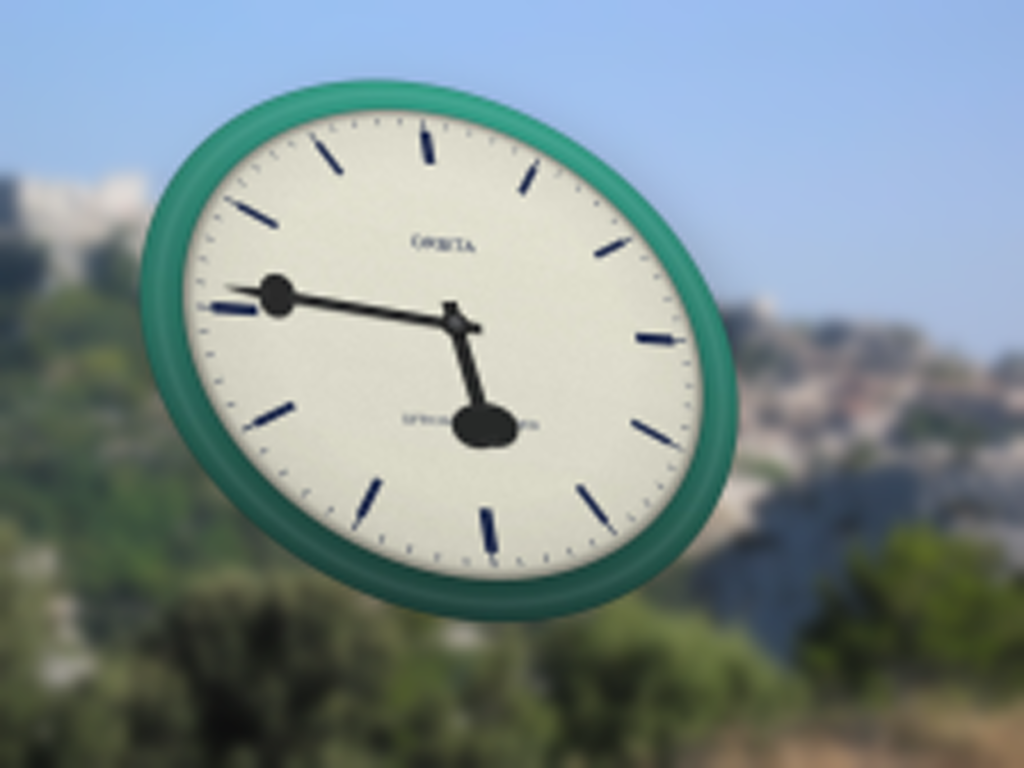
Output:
5.46
